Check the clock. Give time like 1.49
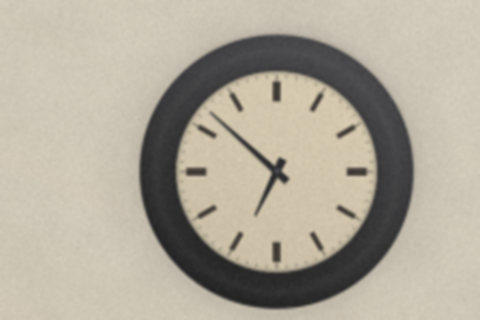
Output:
6.52
